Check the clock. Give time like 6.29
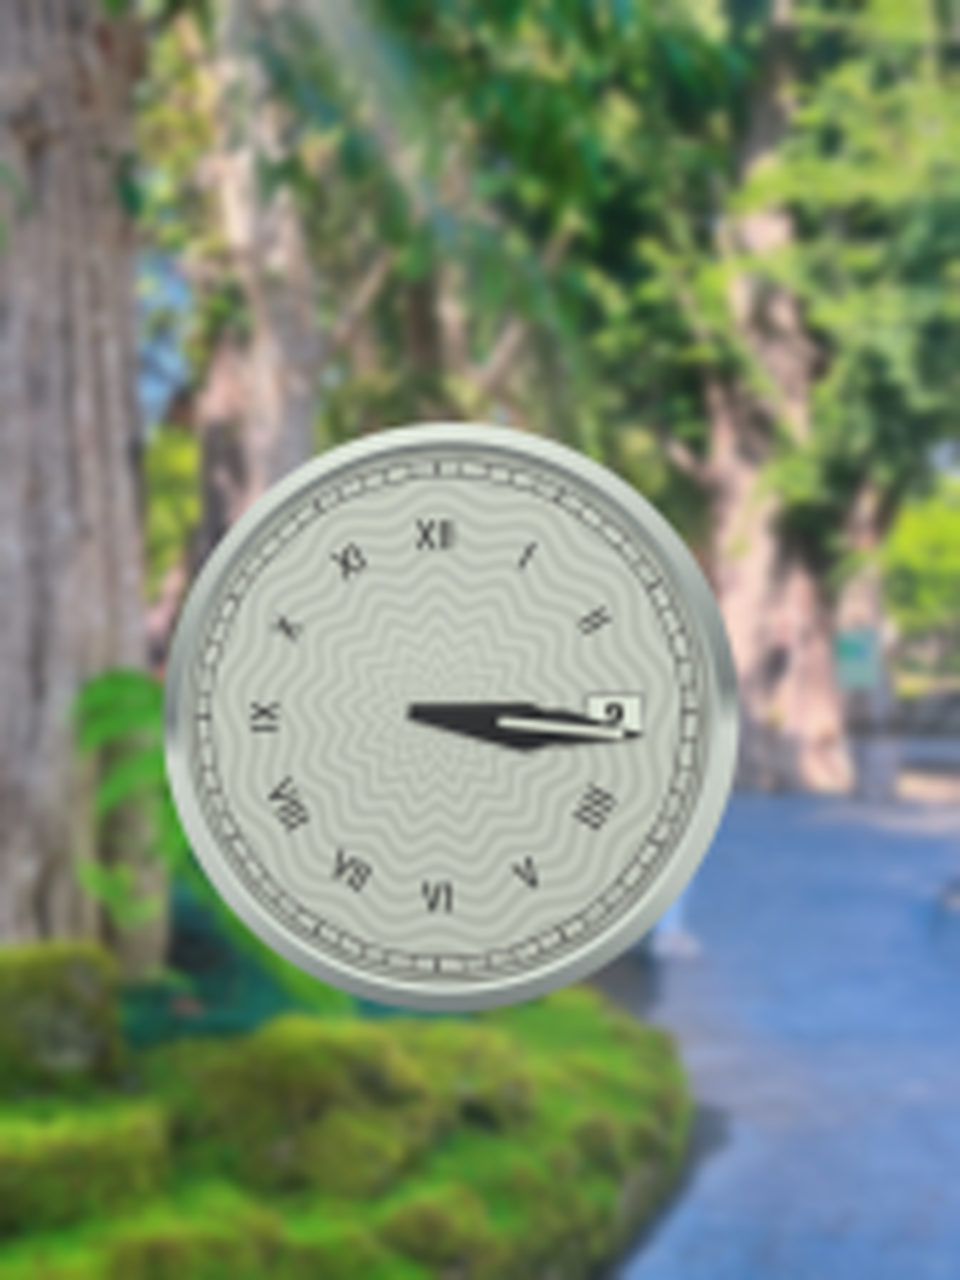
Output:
3.16
